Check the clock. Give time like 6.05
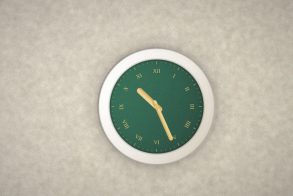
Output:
10.26
